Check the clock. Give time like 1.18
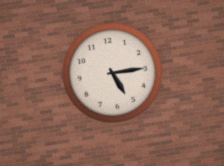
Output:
5.15
